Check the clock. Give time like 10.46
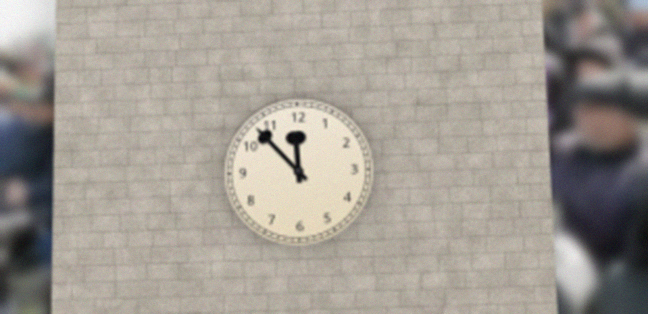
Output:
11.53
